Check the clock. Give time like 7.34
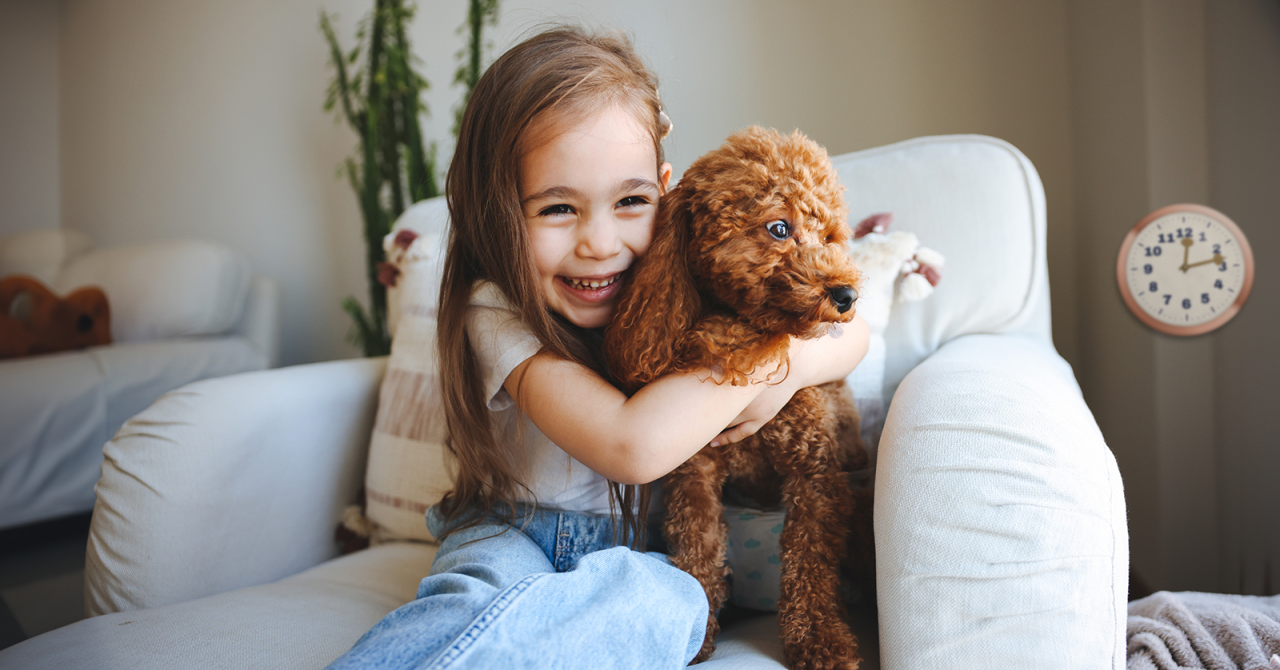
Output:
12.13
